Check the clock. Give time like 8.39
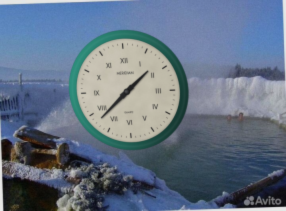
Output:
1.38
